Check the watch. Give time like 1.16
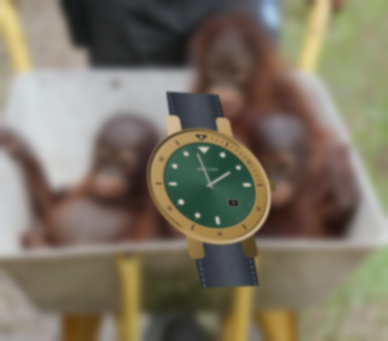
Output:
1.58
